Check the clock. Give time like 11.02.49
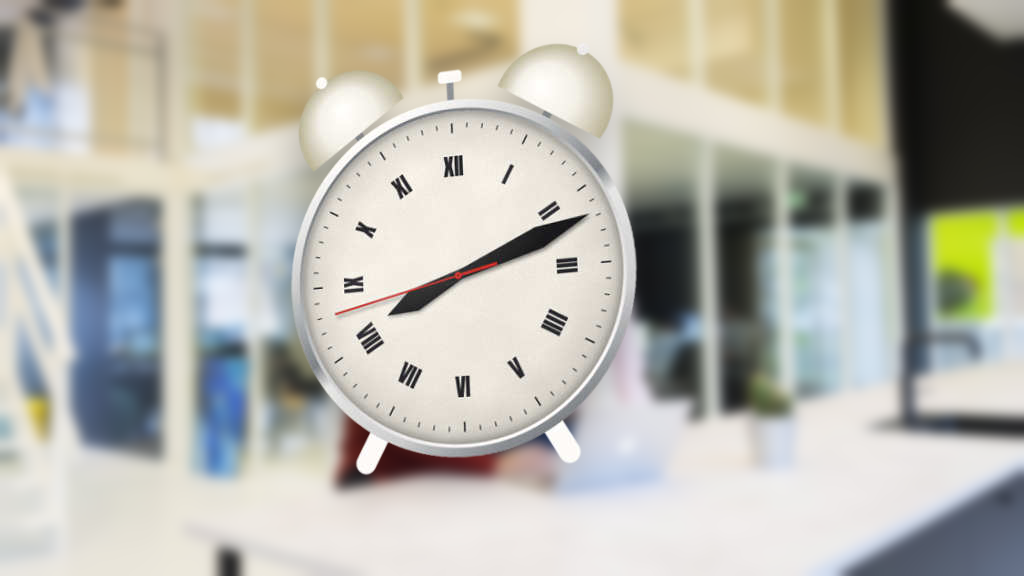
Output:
8.11.43
